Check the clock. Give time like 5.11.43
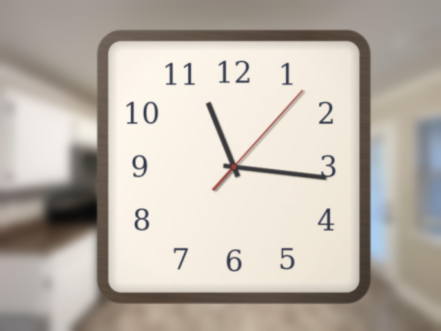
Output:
11.16.07
